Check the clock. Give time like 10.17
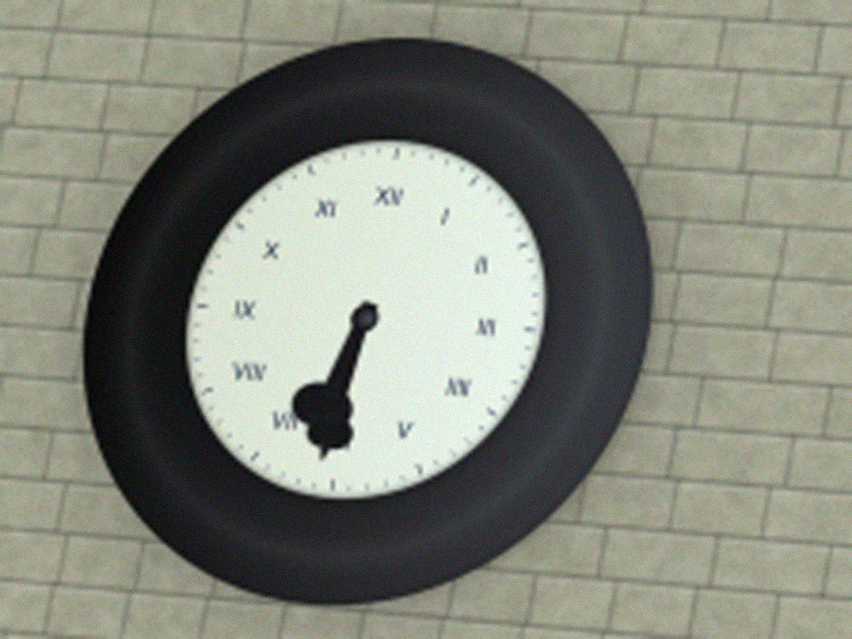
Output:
6.31
